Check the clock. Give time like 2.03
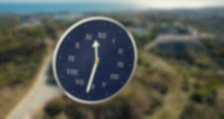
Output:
11.31
